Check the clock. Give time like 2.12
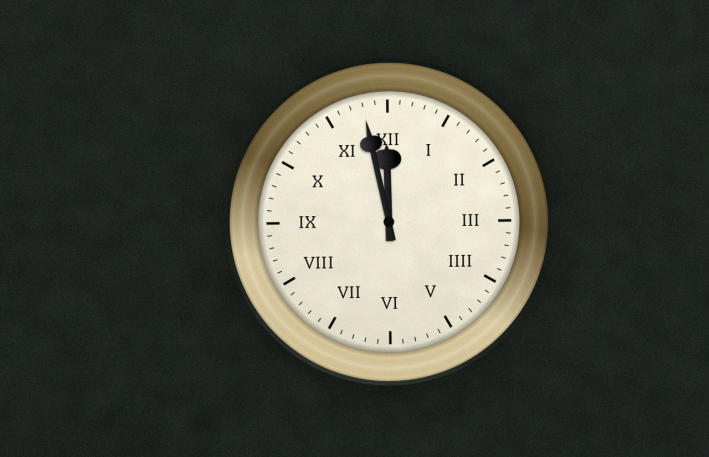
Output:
11.58
